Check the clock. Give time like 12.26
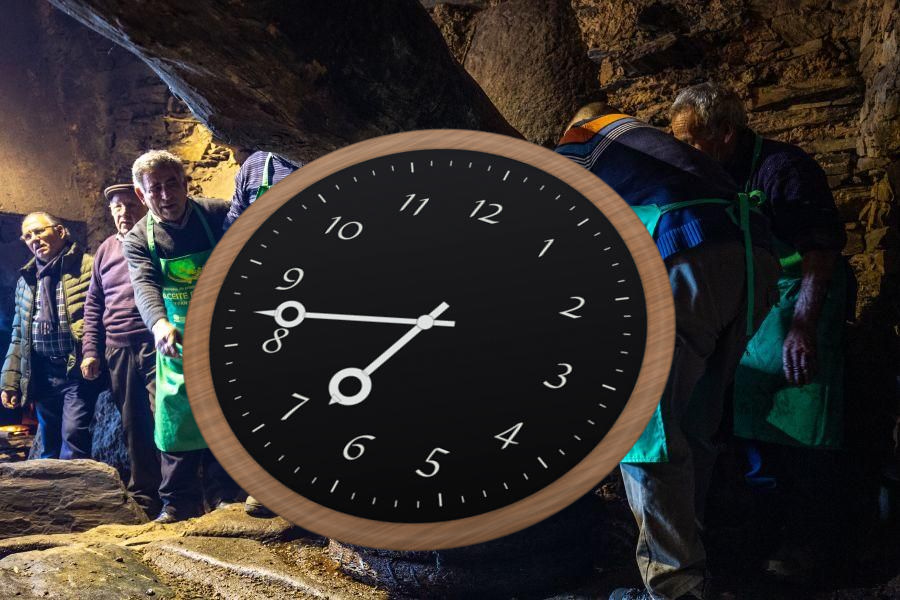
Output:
6.42
